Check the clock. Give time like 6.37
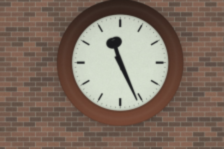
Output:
11.26
